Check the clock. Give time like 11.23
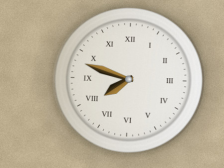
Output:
7.48
